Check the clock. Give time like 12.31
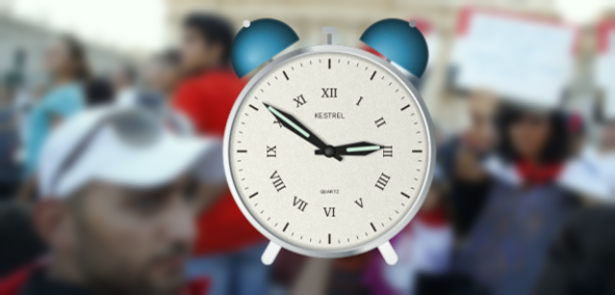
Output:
2.51
